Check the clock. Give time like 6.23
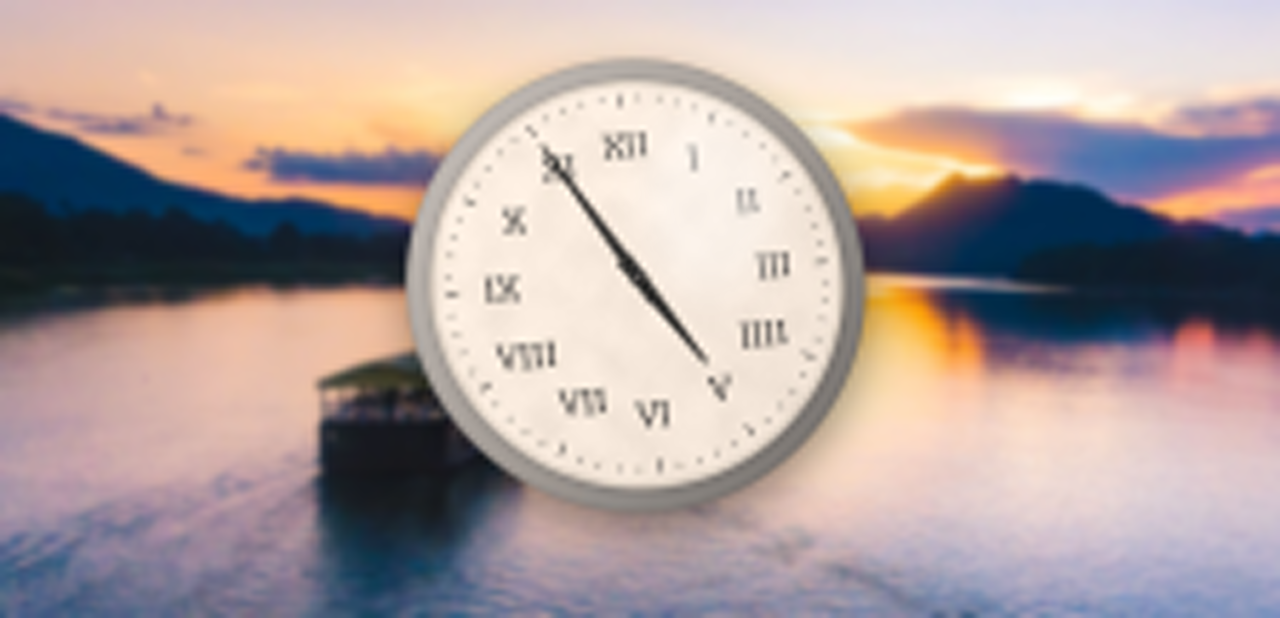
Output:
4.55
